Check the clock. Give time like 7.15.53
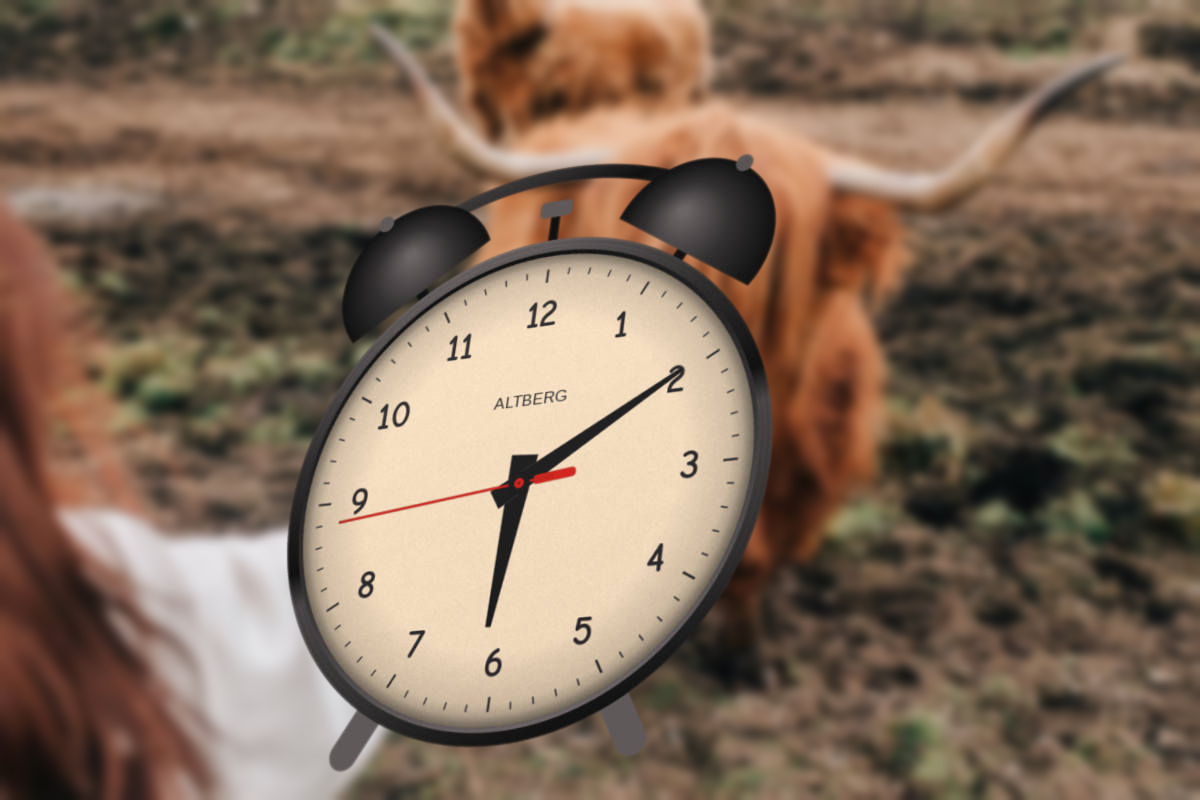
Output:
6.09.44
